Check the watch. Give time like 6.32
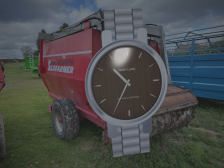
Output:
10.35
